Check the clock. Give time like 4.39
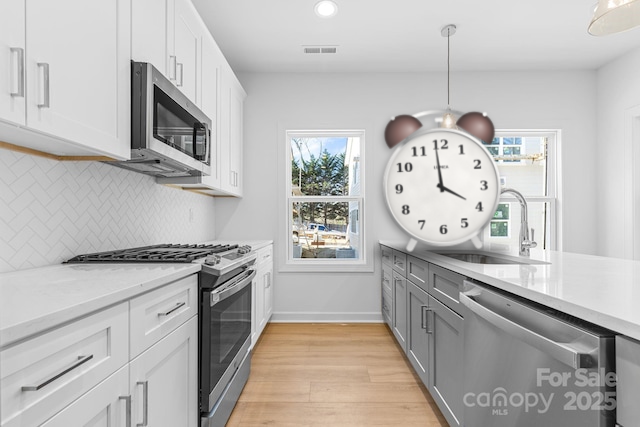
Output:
3.59
